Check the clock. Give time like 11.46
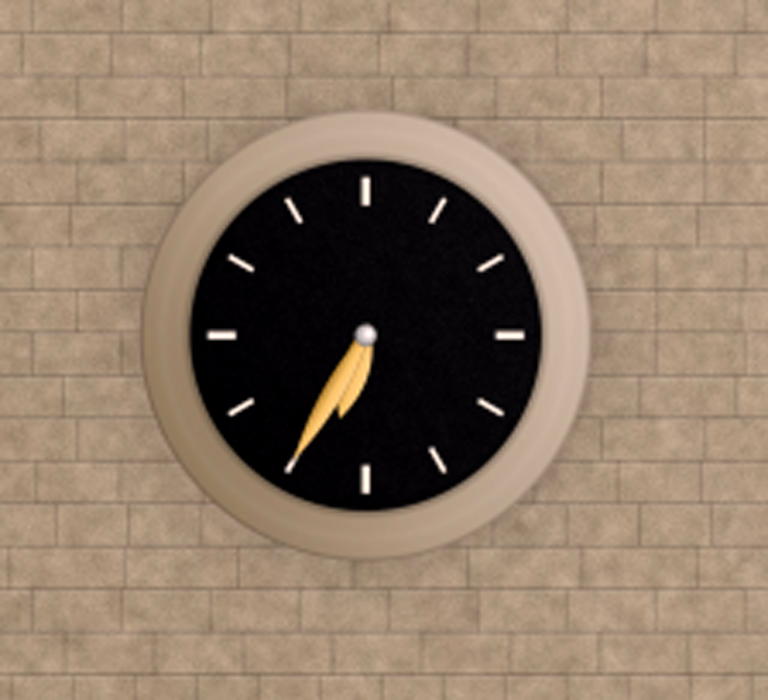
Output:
6.35
